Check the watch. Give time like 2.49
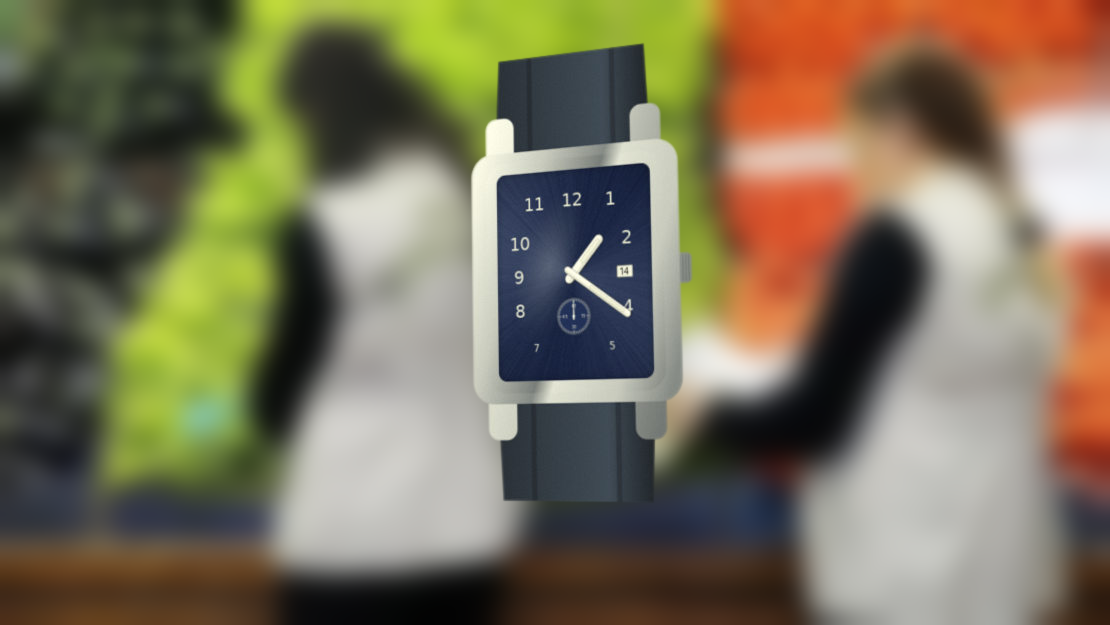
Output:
1.21
